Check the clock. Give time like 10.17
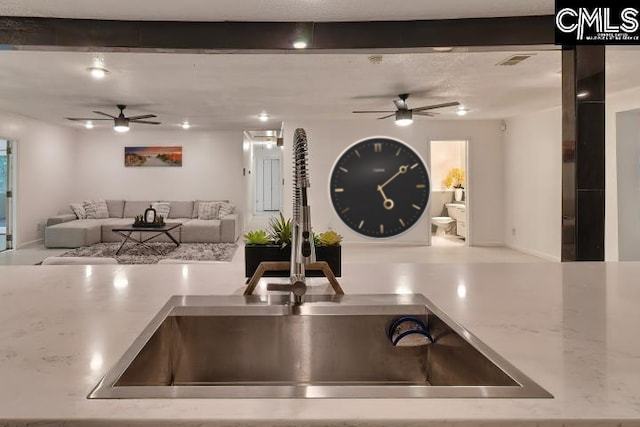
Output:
5.09
